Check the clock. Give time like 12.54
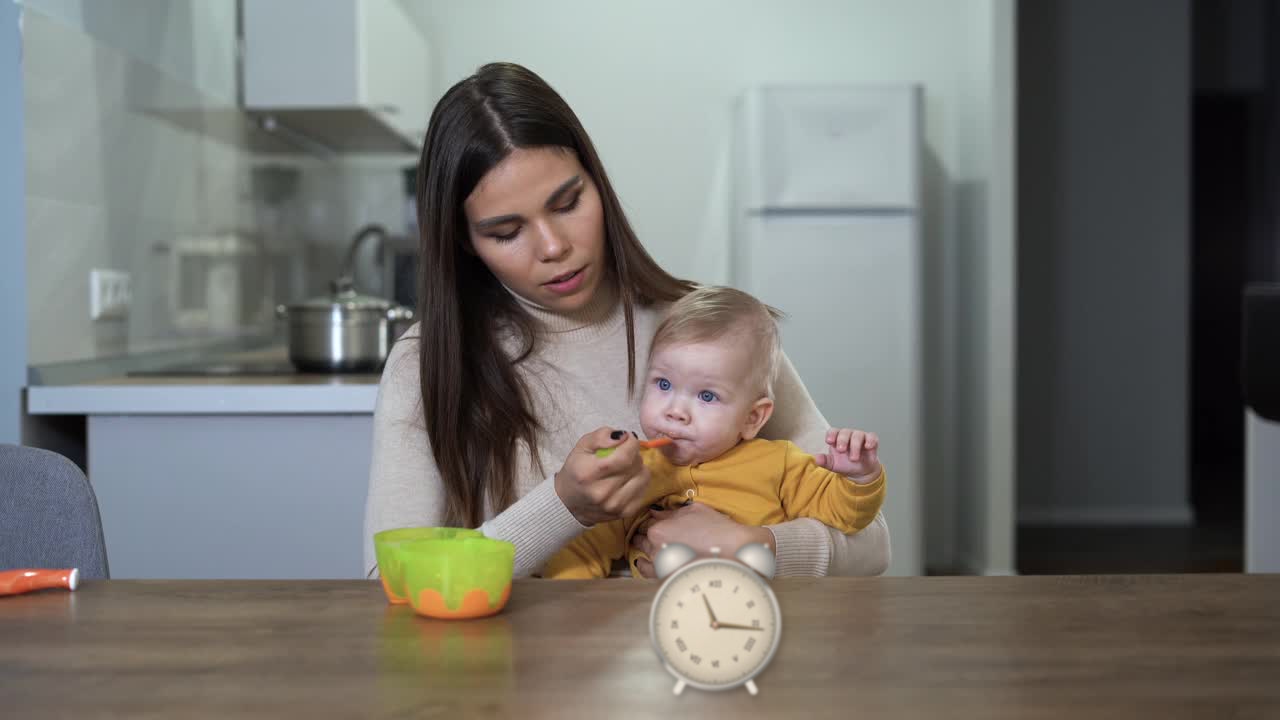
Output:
11.16
